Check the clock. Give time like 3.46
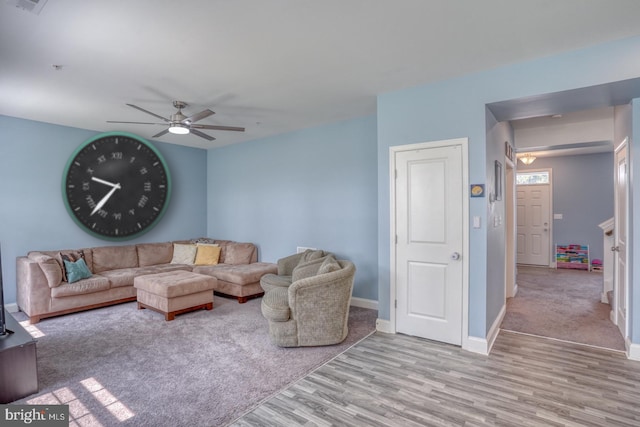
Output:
9.37
